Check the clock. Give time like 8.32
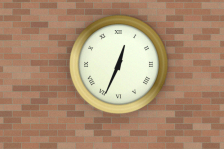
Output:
12.34
